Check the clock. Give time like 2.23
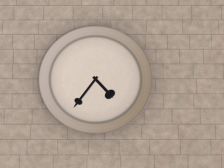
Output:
4.36
